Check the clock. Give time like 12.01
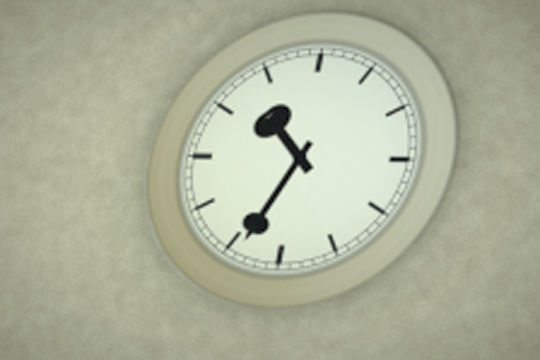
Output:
10.34
